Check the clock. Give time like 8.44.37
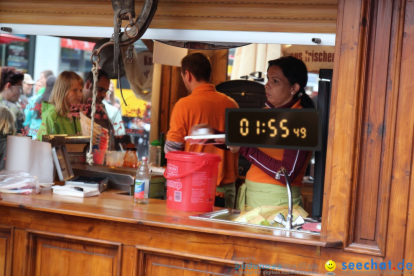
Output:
1.55.49
